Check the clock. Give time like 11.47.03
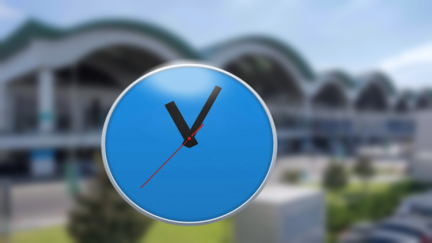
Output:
11.04.37
